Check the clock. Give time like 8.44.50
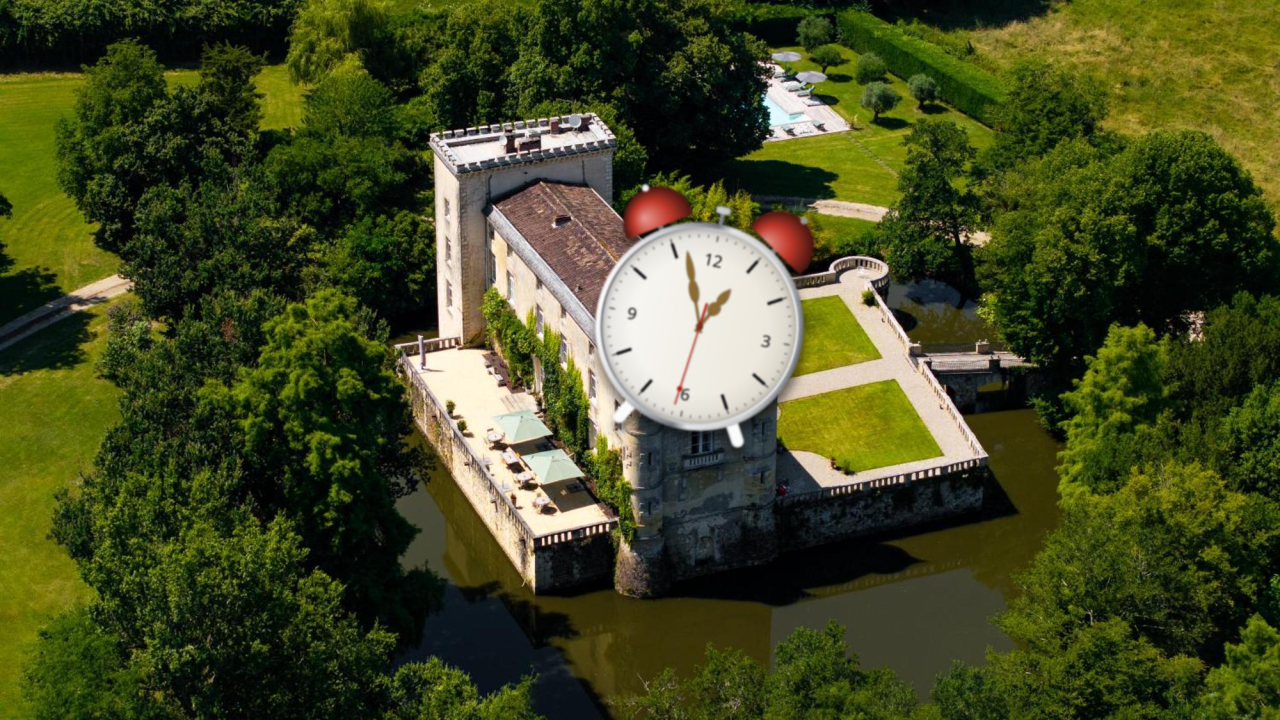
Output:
12.56.31
